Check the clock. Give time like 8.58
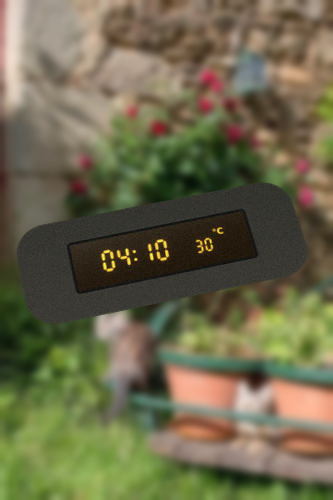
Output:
4.10
